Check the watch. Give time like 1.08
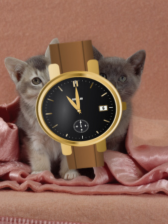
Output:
11.00
